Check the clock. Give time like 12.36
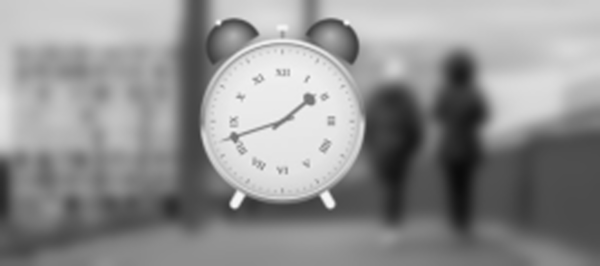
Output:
1.42
